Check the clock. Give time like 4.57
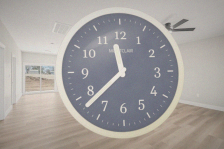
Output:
11.38
